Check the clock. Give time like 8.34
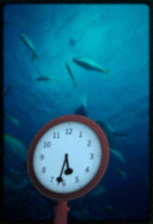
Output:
5.32
